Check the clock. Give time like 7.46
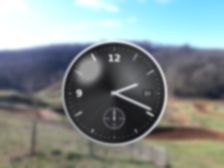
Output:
2.19
